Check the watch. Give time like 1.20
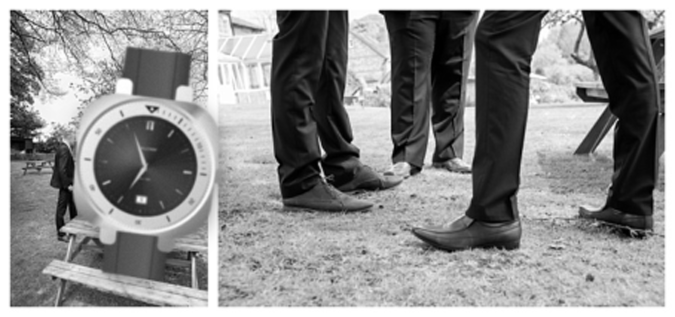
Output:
6.56
